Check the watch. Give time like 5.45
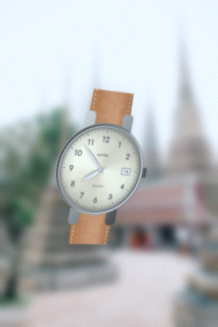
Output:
7.53
